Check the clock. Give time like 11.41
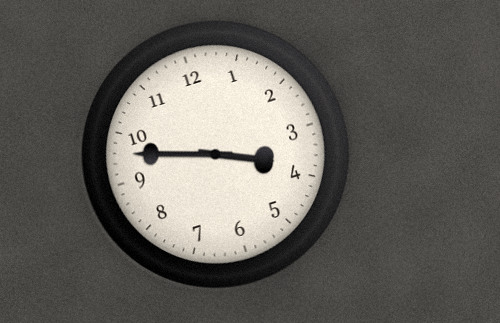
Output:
3.48
